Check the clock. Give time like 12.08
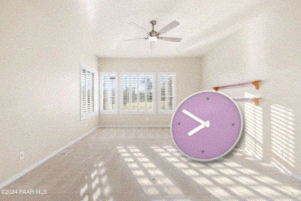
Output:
7.50
